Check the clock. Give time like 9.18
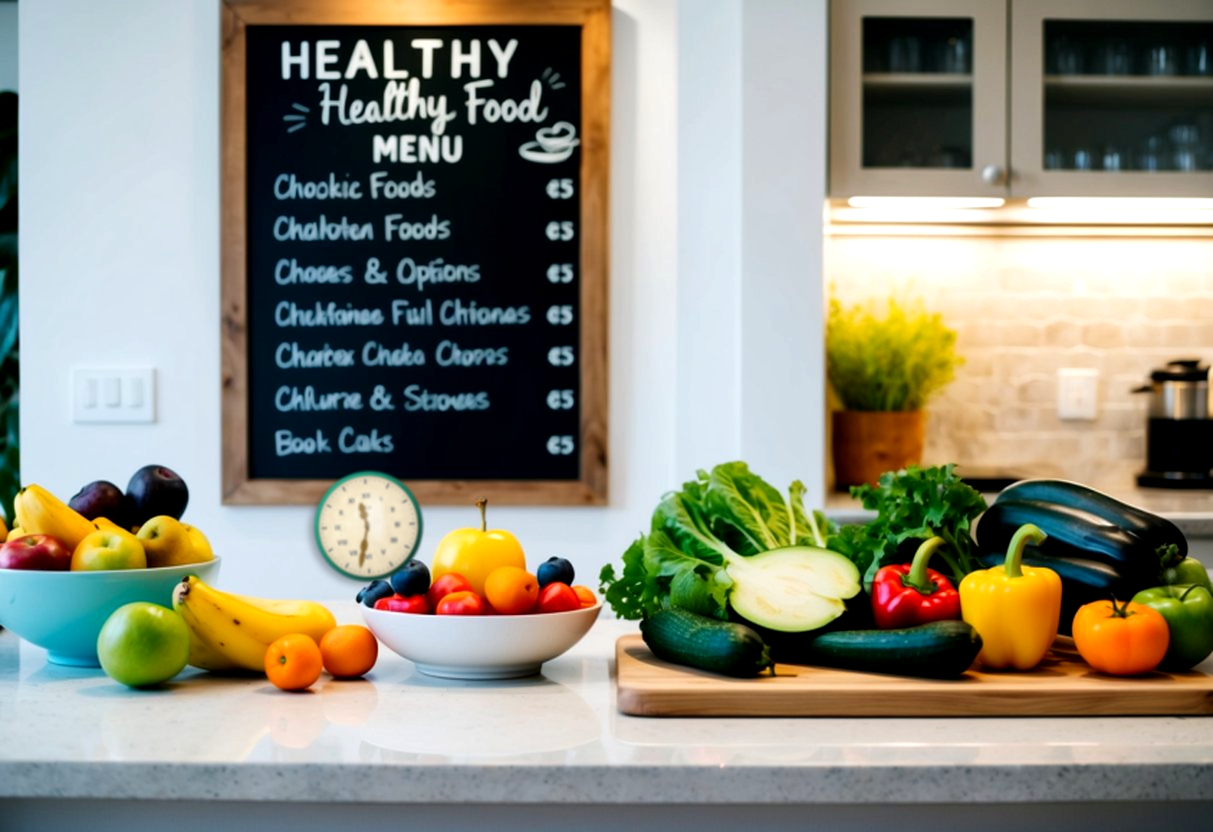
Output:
11.32
